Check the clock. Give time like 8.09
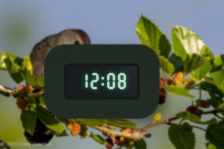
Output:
12.08
